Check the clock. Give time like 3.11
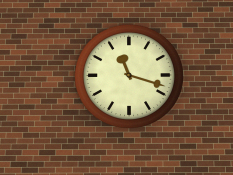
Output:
11.18
